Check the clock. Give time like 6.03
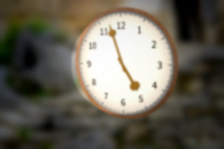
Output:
4.57
